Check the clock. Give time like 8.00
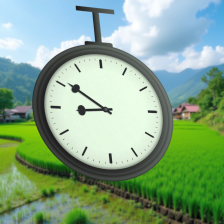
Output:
8.51
